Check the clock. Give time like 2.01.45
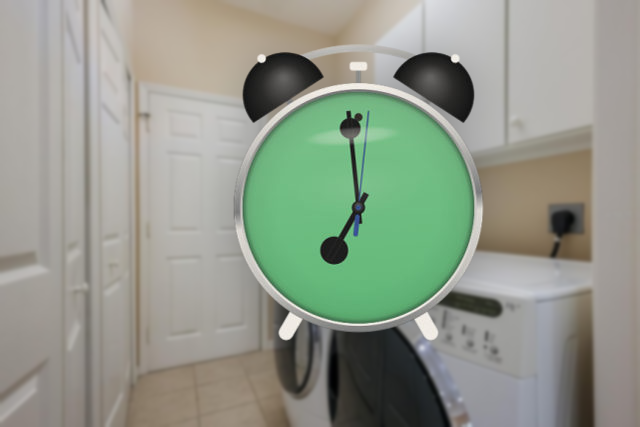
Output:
6.59.01
